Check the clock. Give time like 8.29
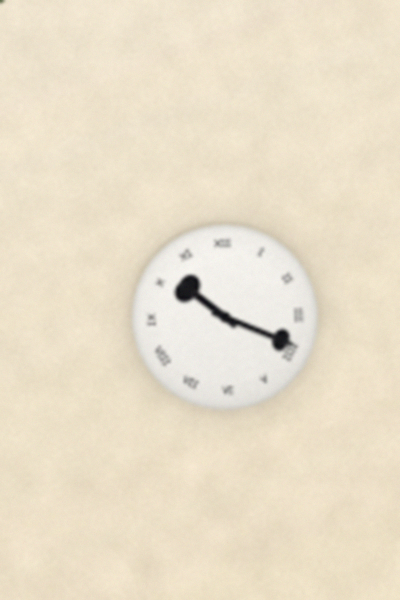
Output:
10.19
